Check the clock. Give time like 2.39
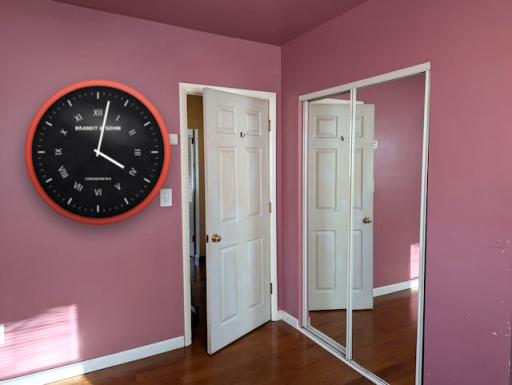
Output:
4.02
